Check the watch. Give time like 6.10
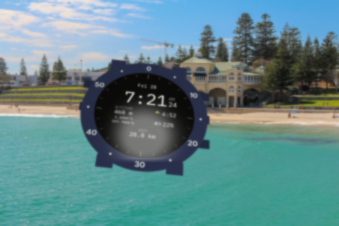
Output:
7.21
